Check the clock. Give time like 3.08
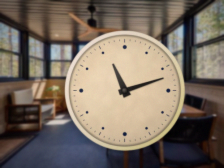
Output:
11.12
